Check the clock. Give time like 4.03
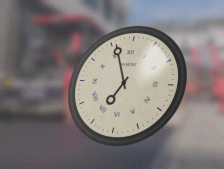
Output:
6.56
